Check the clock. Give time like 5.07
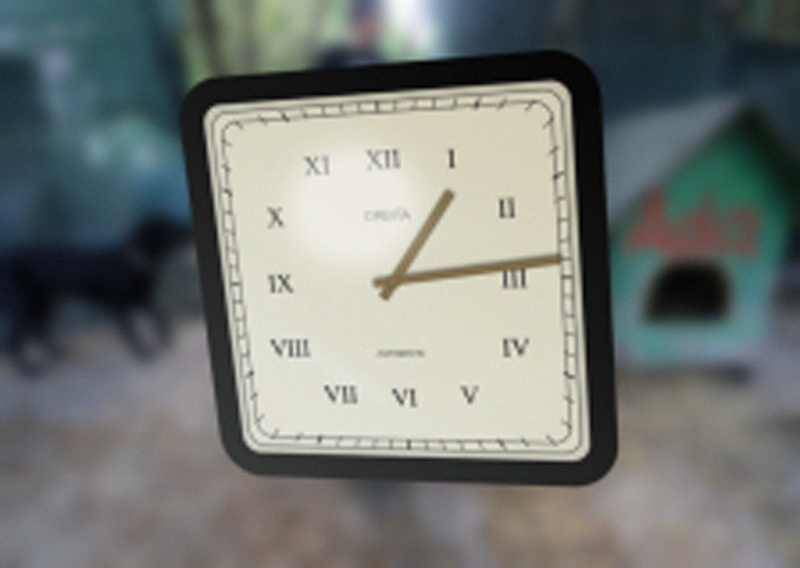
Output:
1.14
